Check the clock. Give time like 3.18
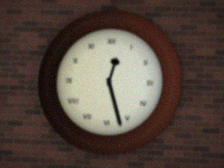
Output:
12.27
